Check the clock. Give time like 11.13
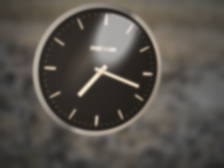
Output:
7.18
